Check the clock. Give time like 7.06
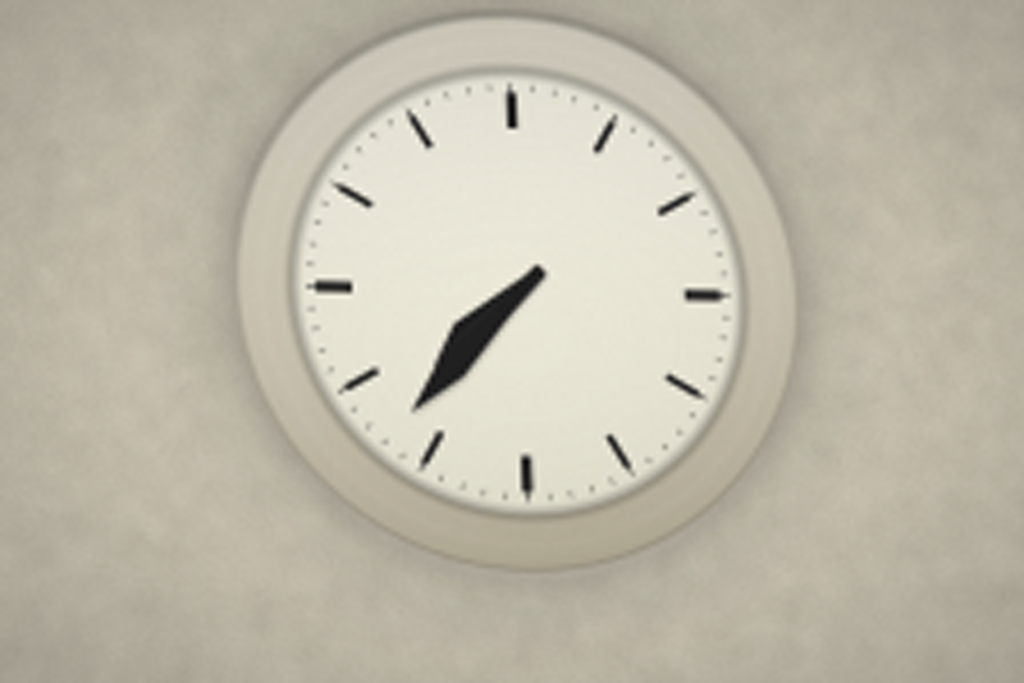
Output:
7.37
